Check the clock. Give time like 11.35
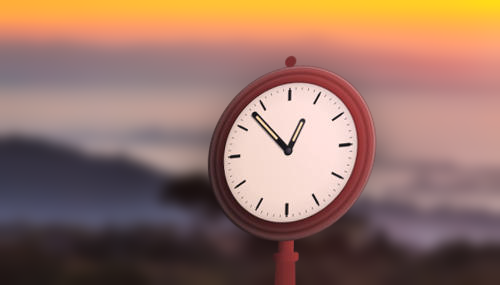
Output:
12.53
